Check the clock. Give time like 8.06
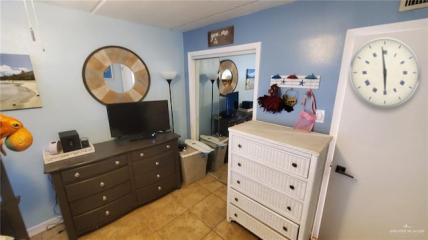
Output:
5.59
